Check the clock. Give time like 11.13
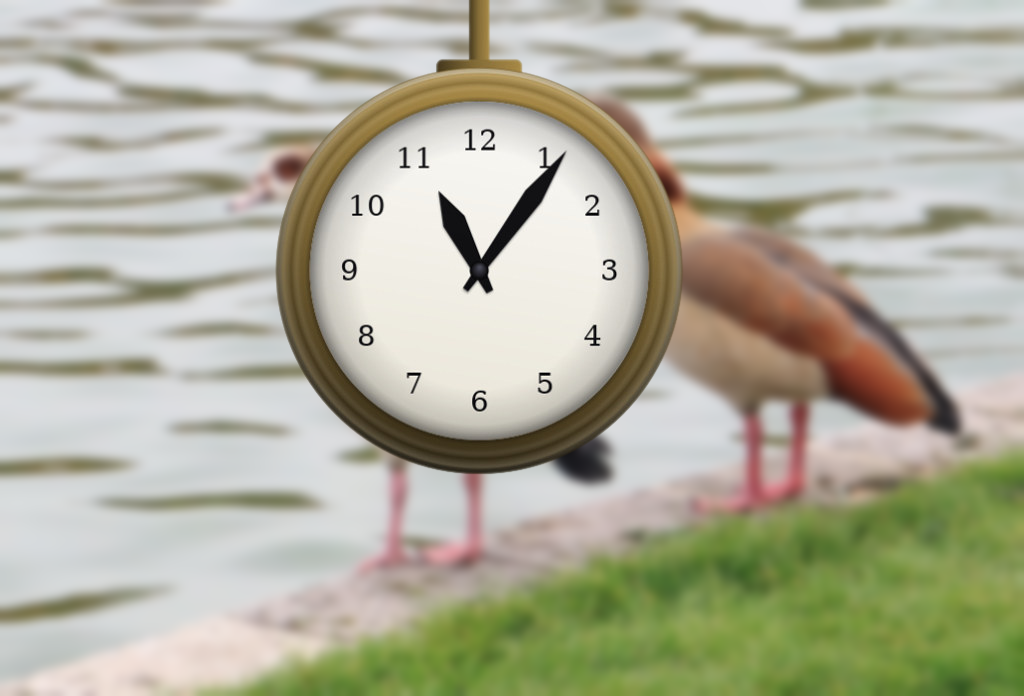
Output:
11.06
